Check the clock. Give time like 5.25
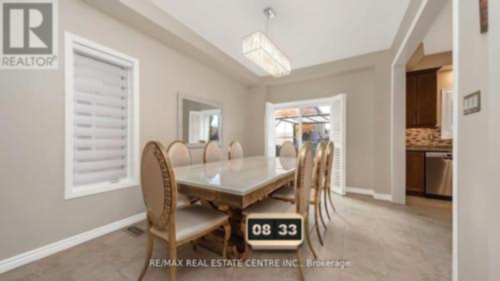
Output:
8.33
